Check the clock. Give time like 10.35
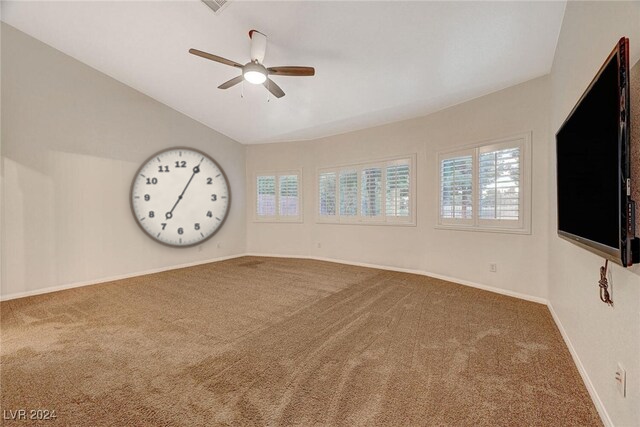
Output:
7.05
